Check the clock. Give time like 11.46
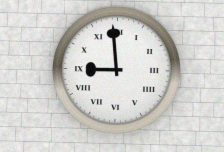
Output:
8.59
